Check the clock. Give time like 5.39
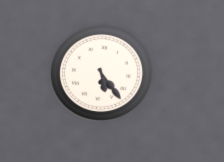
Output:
5.23
